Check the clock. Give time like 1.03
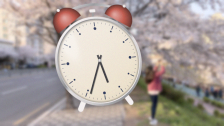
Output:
5.34
